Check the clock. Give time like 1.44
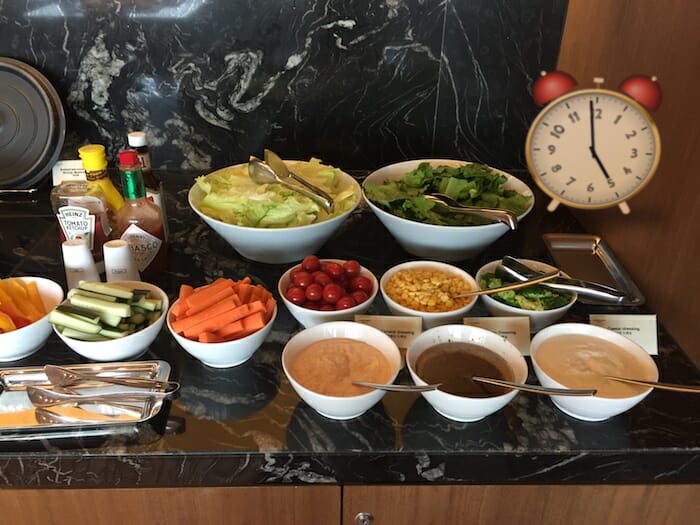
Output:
4.59
